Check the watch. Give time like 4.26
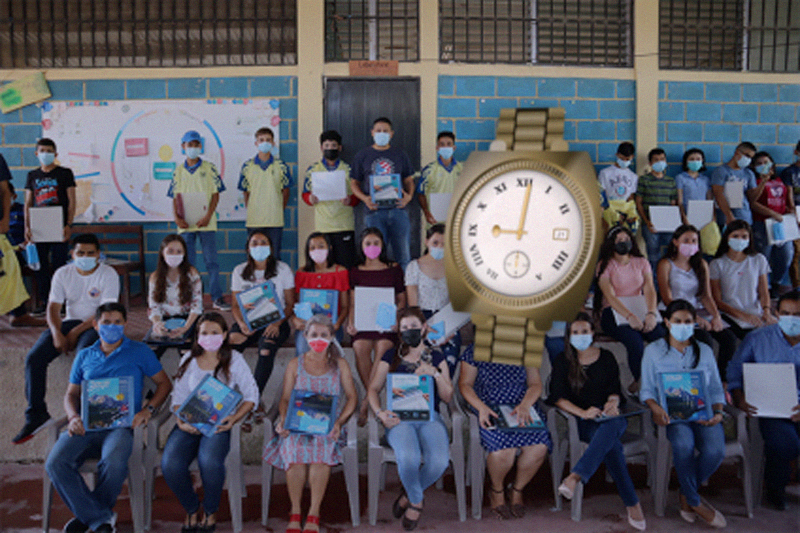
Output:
9.01
